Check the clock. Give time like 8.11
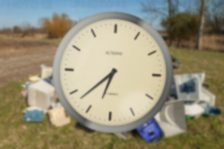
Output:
6.38
